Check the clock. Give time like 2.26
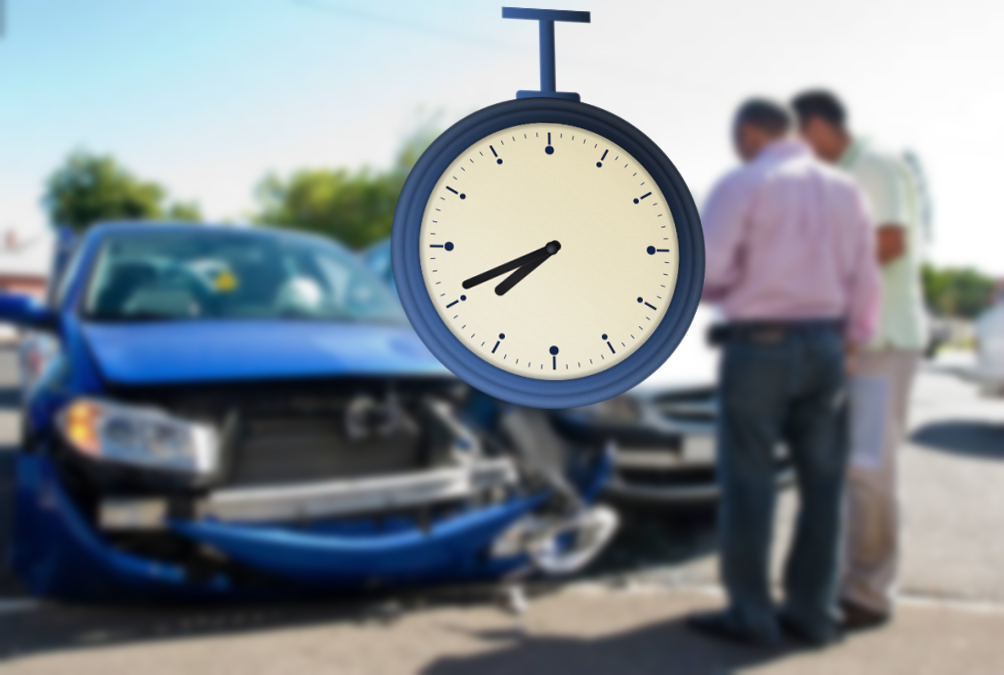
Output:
7.41
